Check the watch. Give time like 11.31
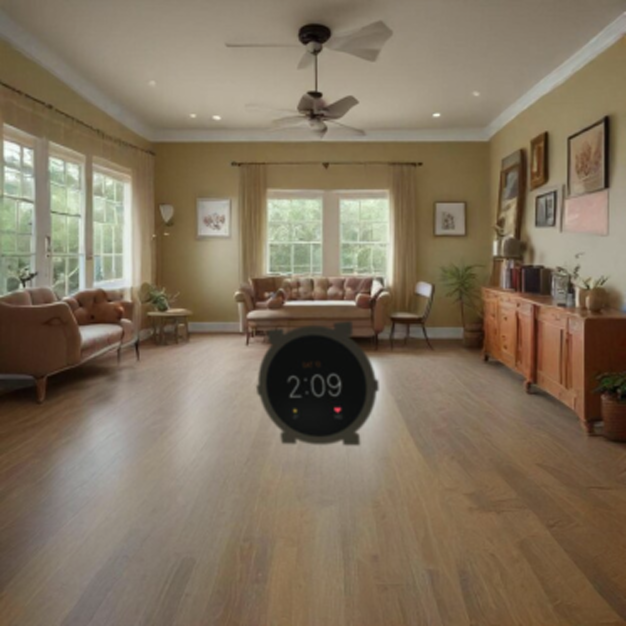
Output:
2.09
